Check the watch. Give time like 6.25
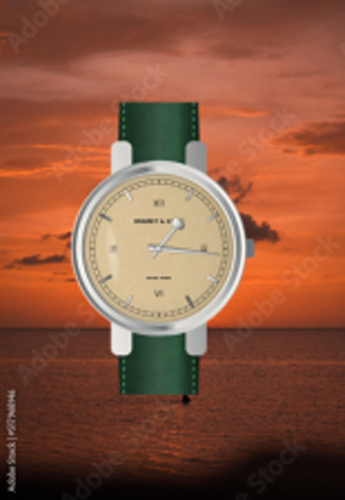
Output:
1.16
